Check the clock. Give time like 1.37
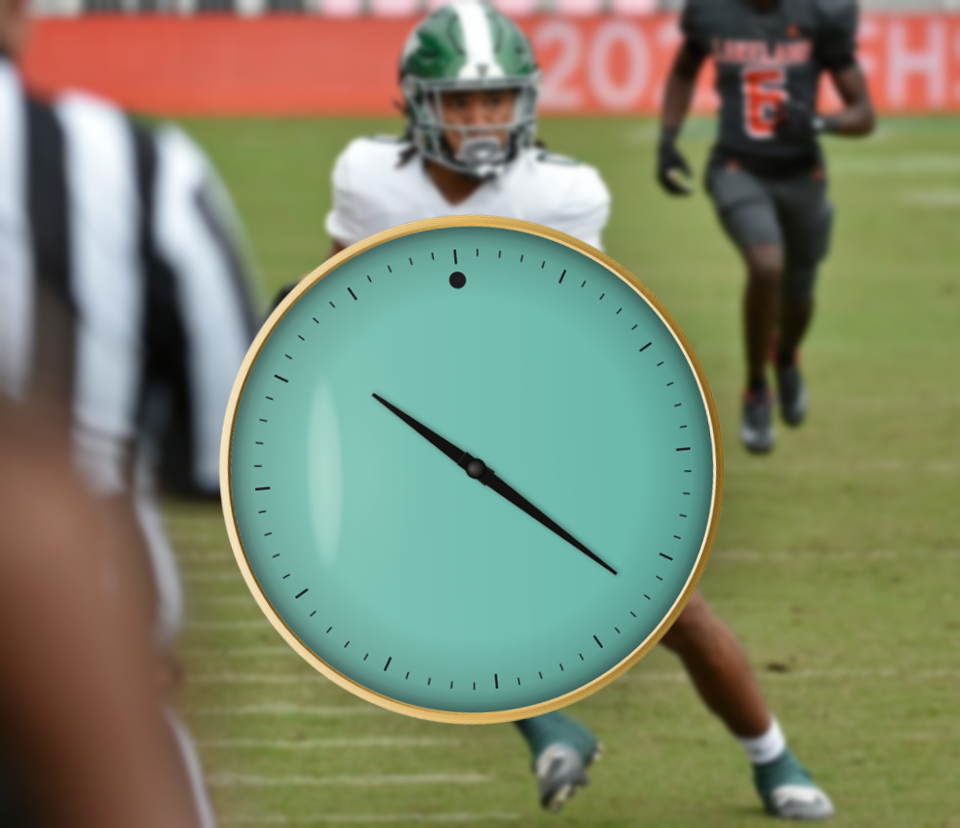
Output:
10.22
